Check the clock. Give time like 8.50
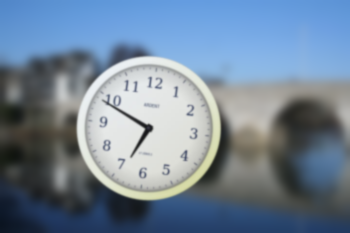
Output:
6.49
